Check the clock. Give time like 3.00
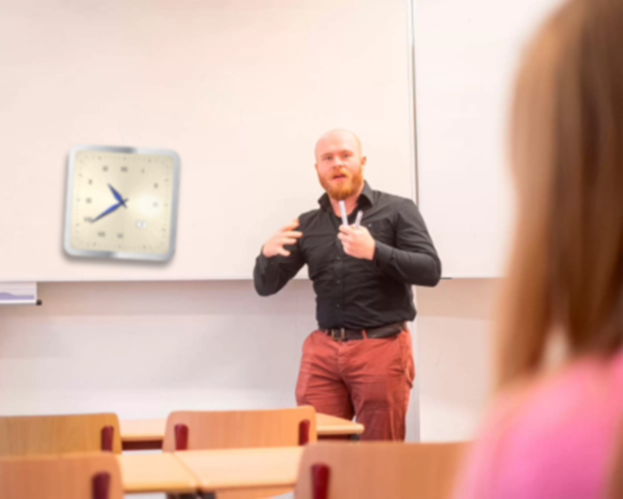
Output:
10.39
